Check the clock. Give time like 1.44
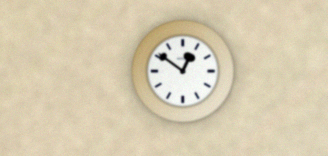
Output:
12.51
